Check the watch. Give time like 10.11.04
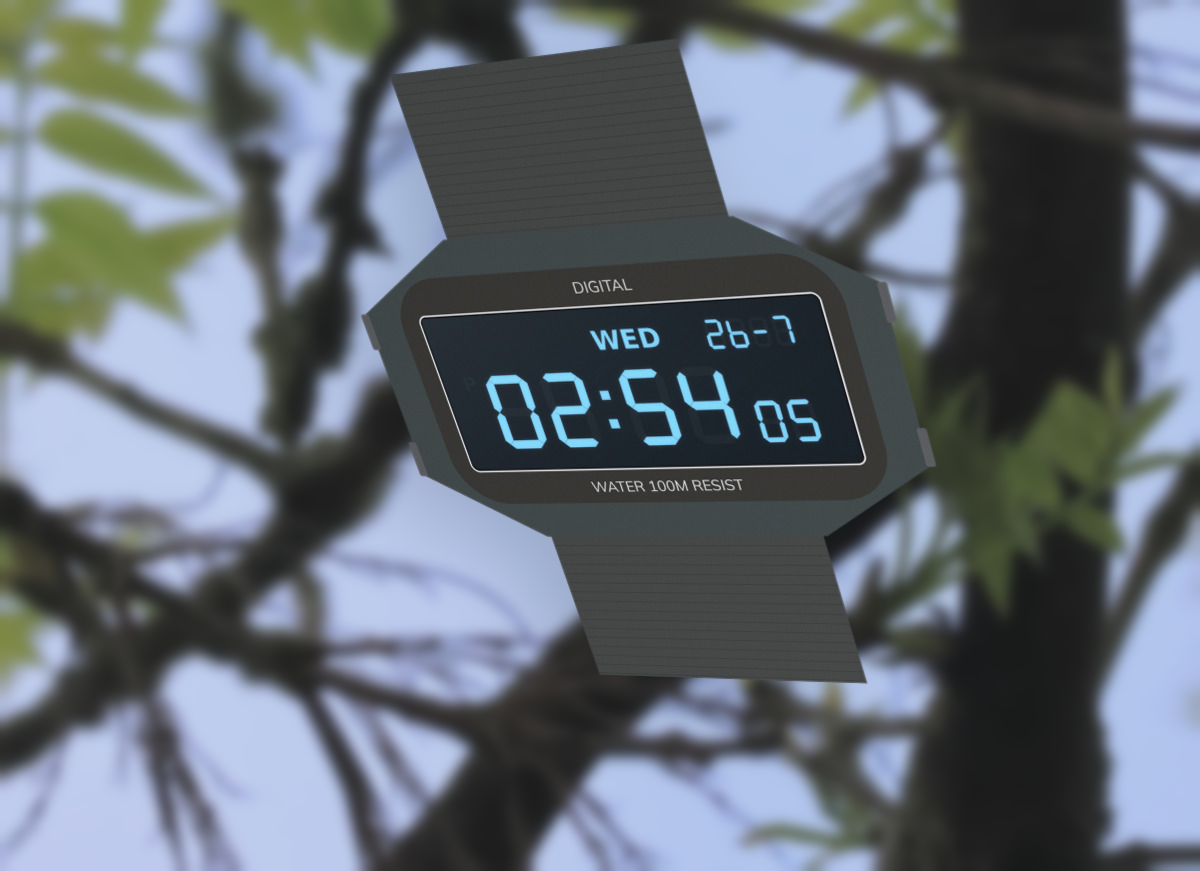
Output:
2.54.05
